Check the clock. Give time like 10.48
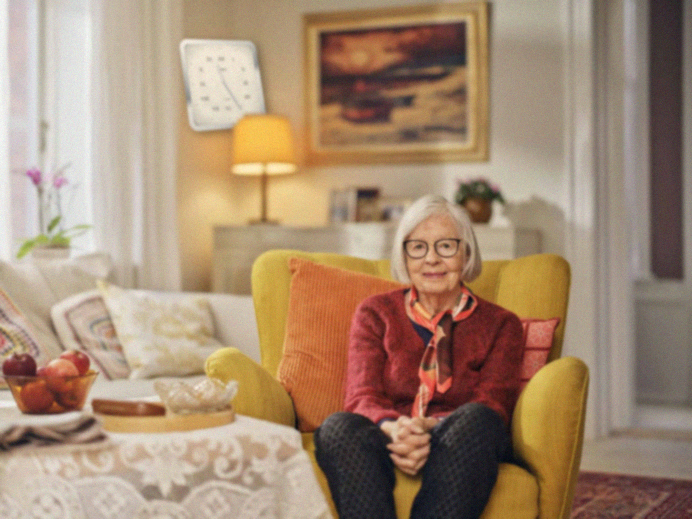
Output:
11.25
